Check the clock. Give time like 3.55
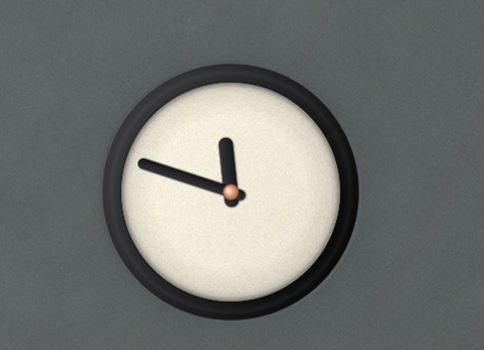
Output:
11.48
